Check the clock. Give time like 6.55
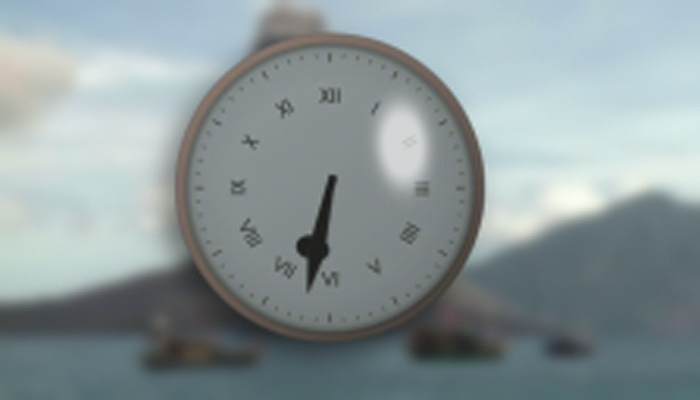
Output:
6.32
